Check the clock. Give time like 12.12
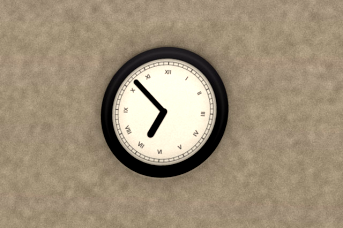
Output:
6.52
